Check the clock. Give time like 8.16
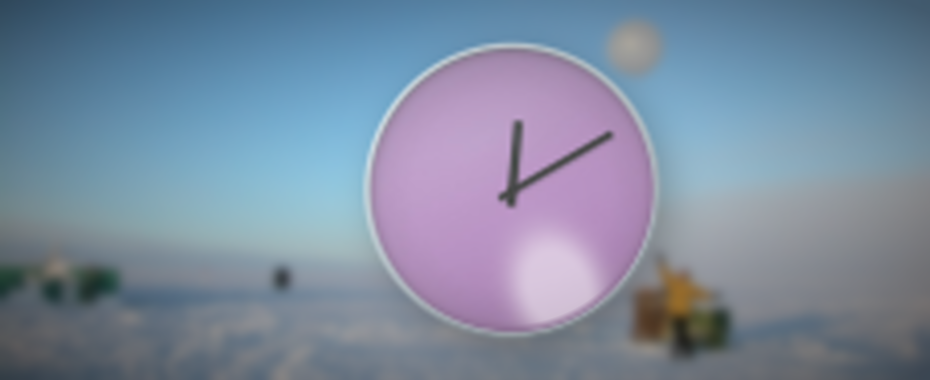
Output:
12.10
